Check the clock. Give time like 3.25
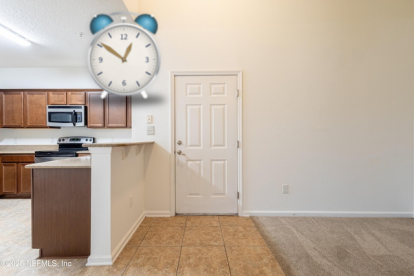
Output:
12.51
